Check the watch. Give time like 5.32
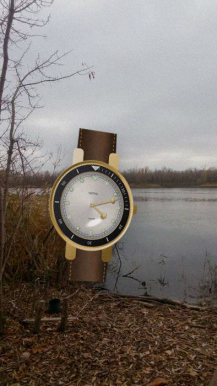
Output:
4.12
